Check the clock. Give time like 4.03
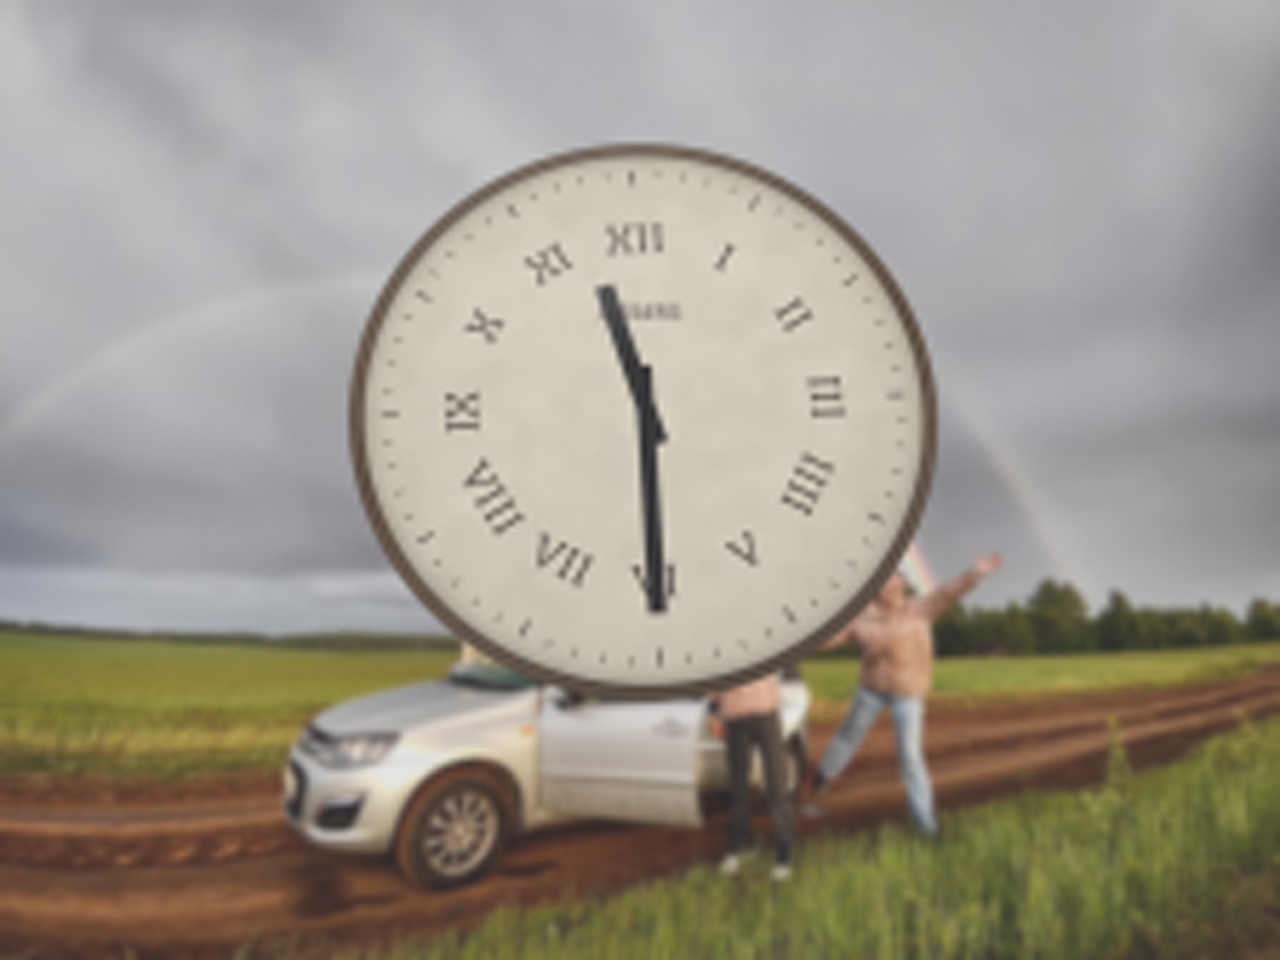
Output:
11.30
